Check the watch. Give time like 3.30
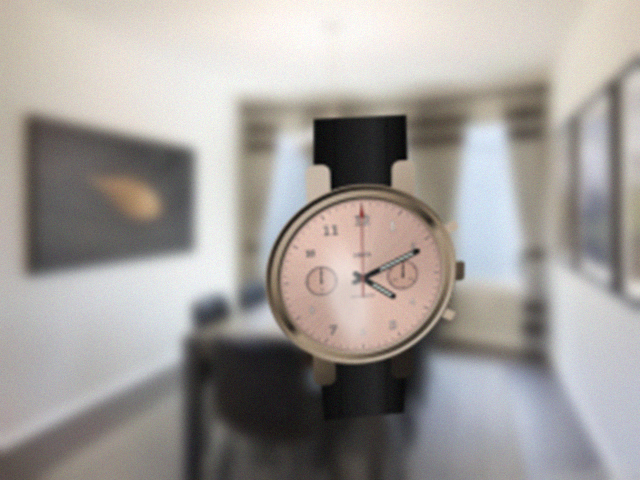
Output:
4.11
